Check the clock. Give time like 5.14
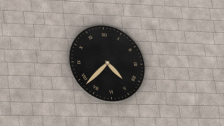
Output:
4.38
